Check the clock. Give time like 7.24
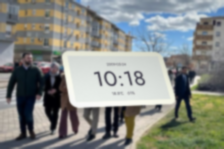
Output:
10.18
